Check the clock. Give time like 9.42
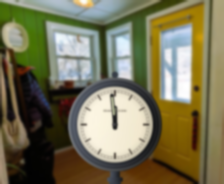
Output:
11.59
